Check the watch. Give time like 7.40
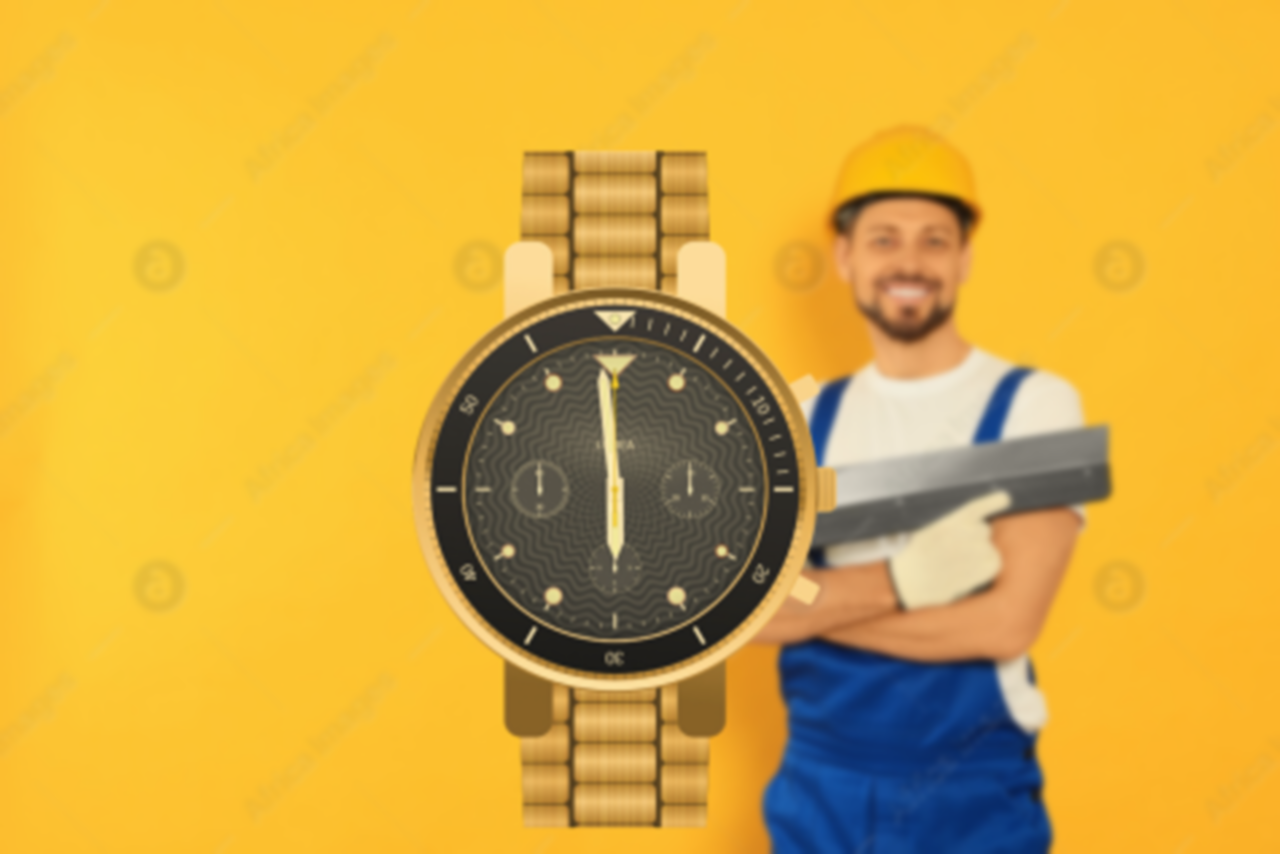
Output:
5.59
